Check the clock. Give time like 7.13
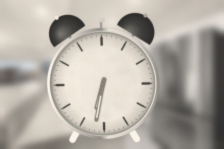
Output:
6.32
